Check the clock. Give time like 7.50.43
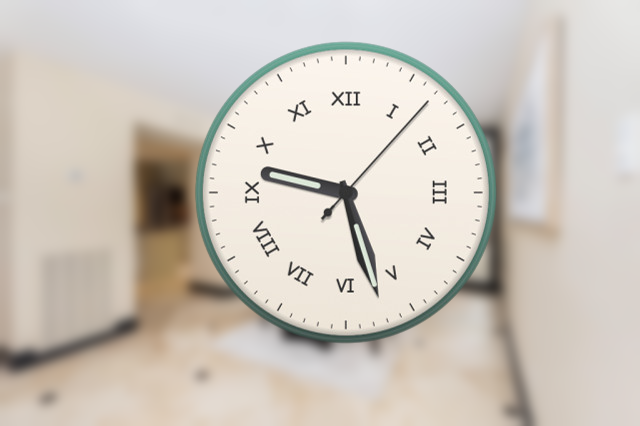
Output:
9.27.07
